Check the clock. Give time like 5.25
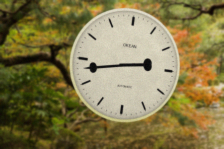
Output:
2.43
